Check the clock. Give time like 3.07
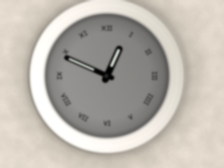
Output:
12.49
